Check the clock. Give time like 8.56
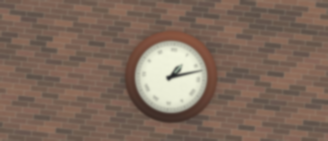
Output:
1.12
